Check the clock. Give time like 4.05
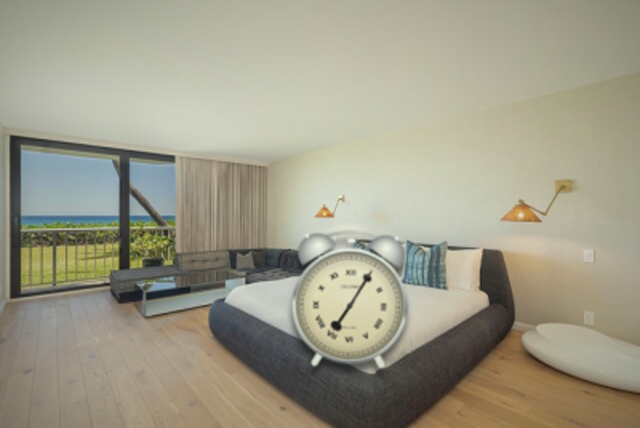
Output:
7.05
